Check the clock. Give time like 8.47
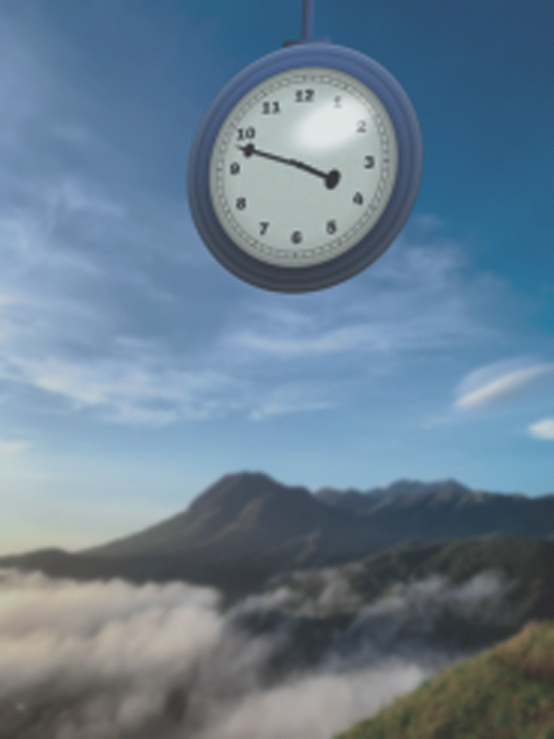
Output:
3.48
